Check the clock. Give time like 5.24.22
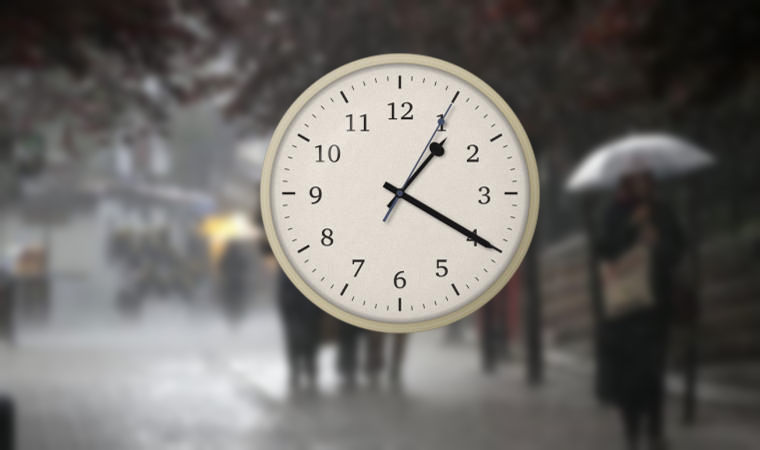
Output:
1.20.05
